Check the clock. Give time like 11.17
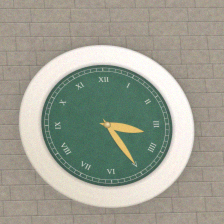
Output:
3.25
